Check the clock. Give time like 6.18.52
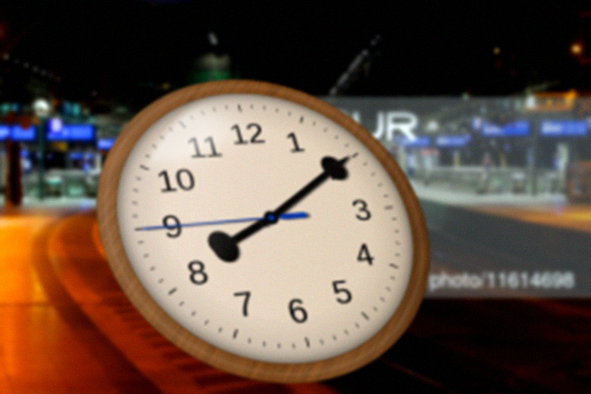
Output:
8.09.45
